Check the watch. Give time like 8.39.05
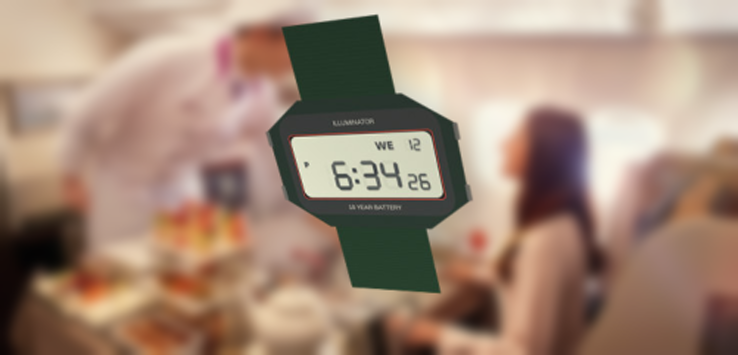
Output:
6.34.26
